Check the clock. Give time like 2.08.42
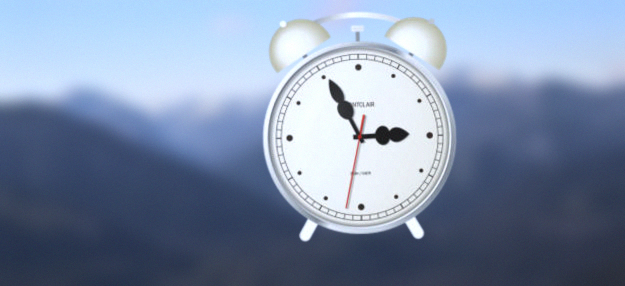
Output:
2.55.32
